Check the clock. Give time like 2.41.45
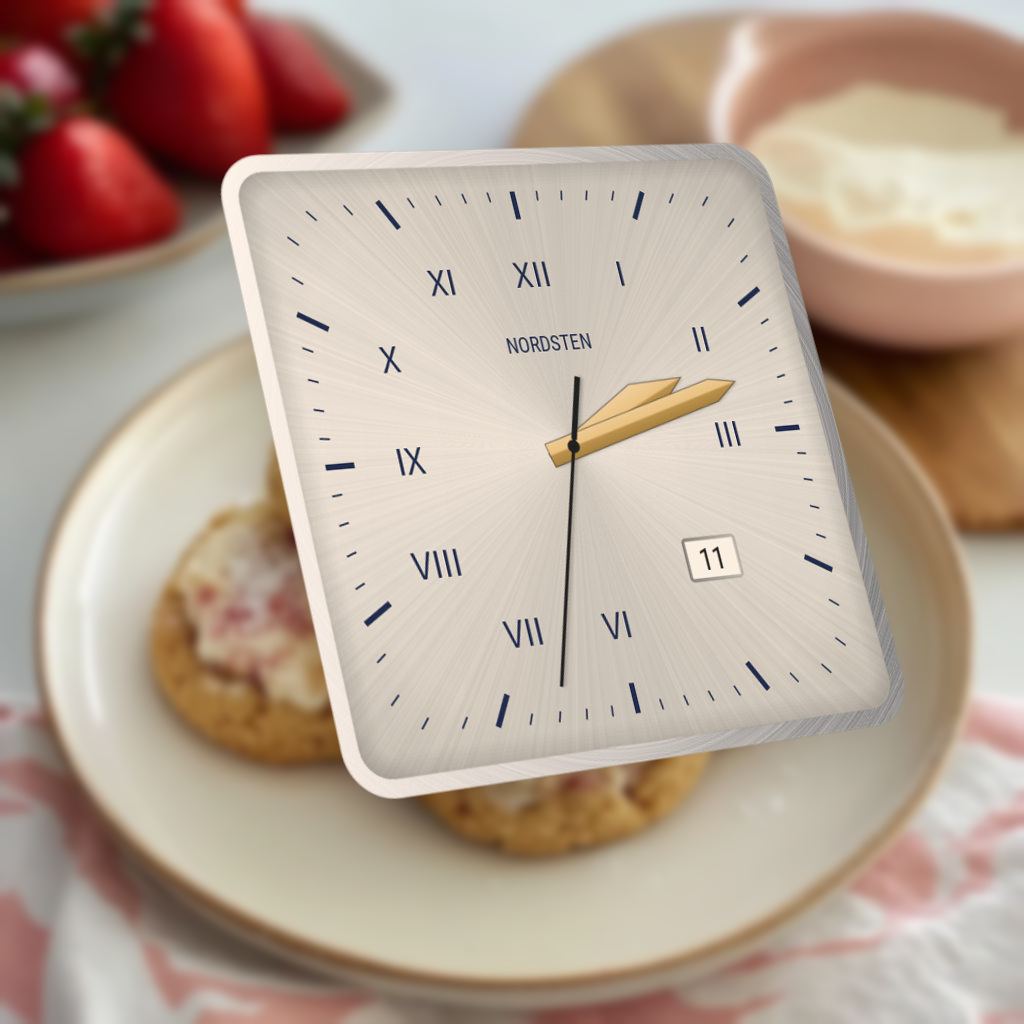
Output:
2.12.33
